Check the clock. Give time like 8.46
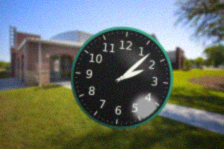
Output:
2.07
